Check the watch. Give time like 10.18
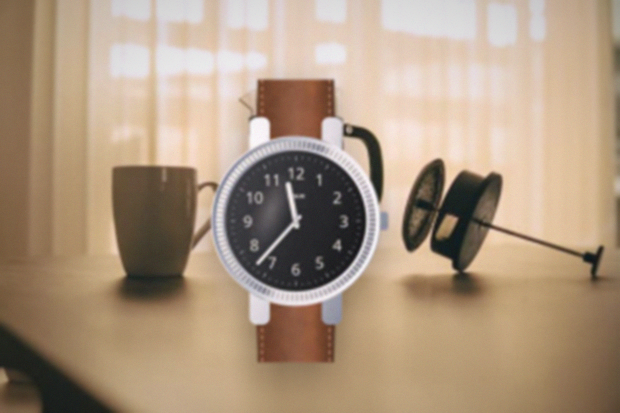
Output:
11.37
